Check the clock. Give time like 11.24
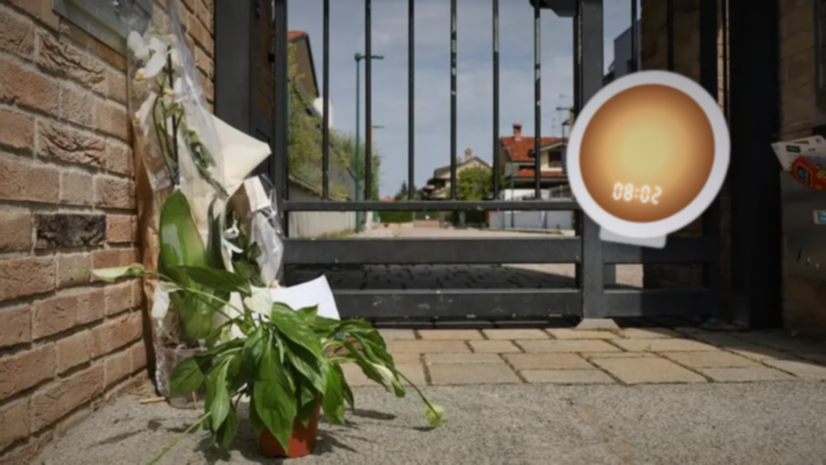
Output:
8.02
